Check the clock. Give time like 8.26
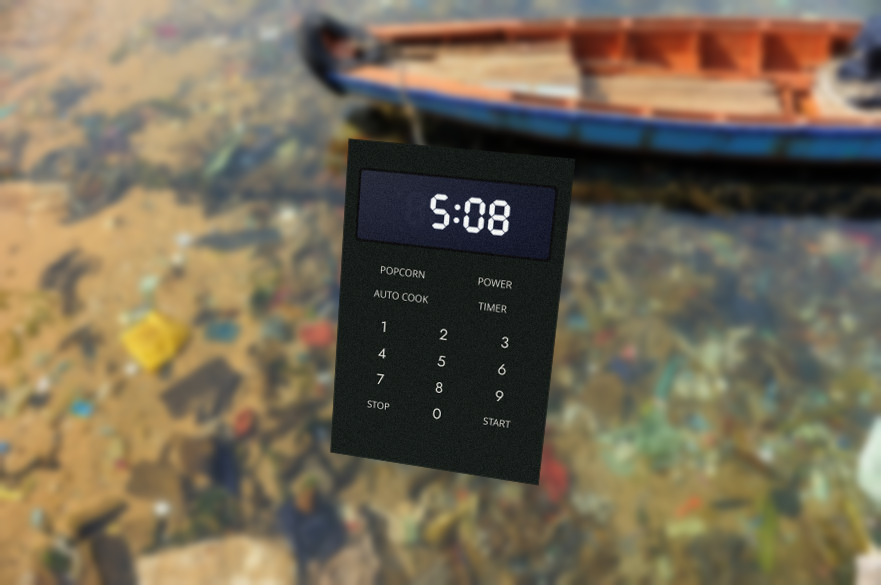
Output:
5.08
